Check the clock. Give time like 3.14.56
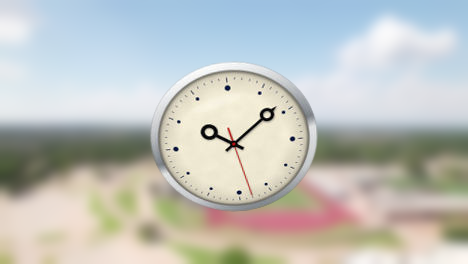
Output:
10.08.28
